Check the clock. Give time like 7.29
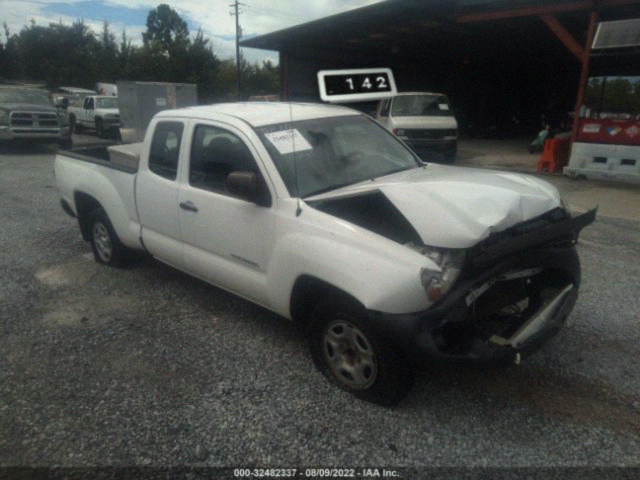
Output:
1.42
